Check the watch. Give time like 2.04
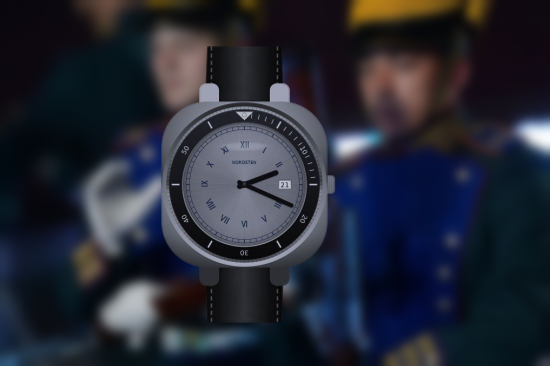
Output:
2.19
